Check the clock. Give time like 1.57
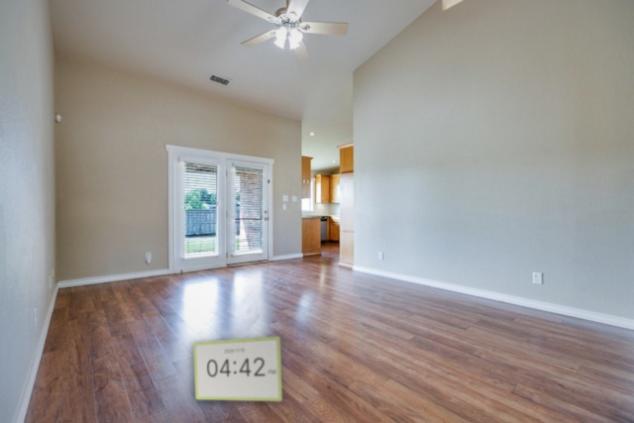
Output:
4.42
